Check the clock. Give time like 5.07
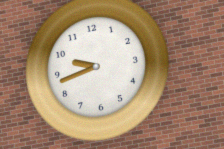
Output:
9.43
